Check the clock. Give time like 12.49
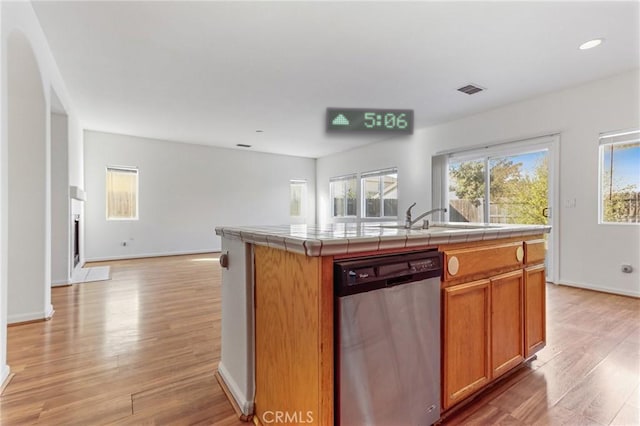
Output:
5.06
